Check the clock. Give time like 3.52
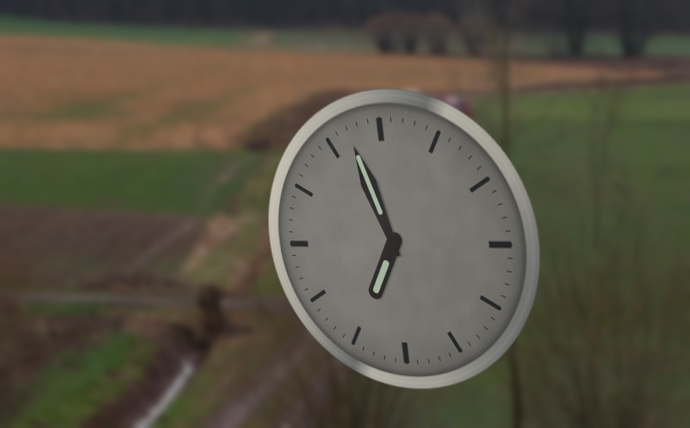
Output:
6.57
